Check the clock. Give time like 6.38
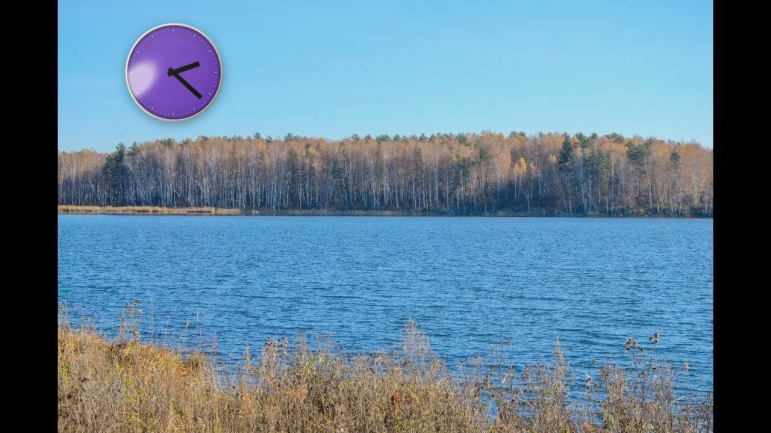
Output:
2.22
